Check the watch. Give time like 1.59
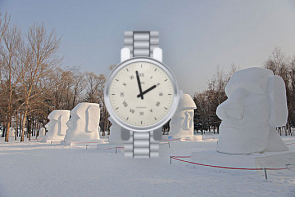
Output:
1.58
